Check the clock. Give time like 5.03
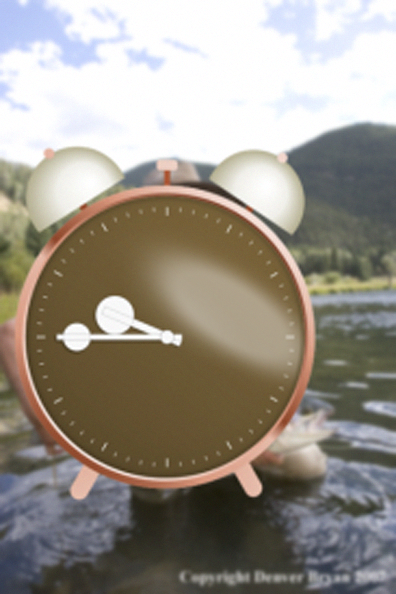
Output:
9.45
